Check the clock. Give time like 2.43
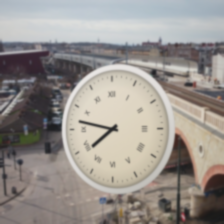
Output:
7.47
